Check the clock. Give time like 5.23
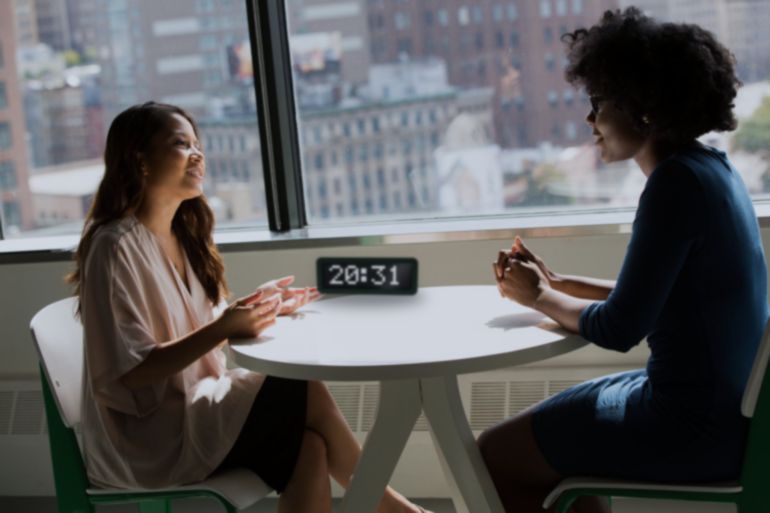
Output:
20.31
